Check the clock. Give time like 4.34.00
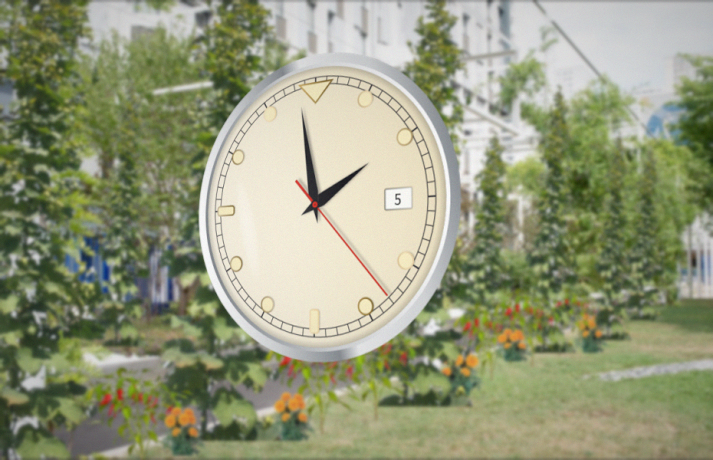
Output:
1.58.23
